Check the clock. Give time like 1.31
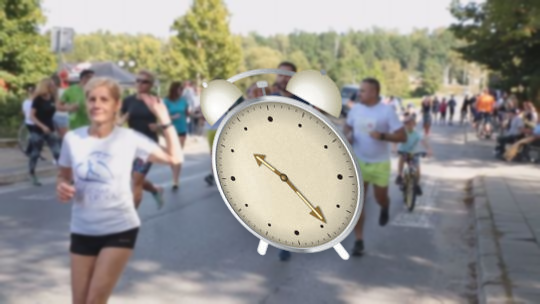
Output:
10.24
